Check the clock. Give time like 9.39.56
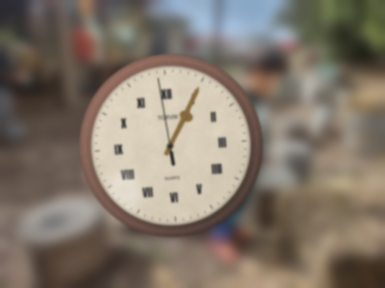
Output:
1.04.59
